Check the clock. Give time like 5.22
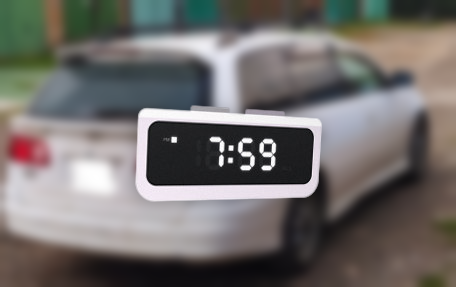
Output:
7.59
